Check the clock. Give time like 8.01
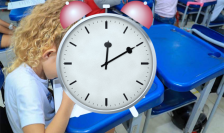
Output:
12.10
